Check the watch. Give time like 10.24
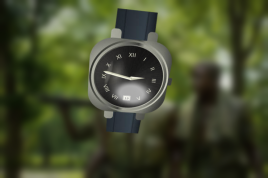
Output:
2.47
